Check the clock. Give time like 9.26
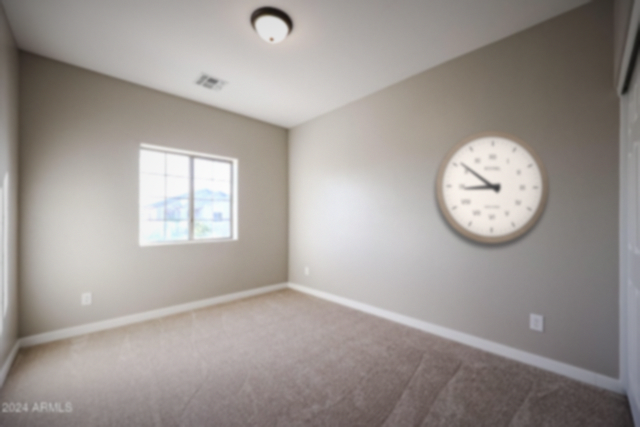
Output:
8.51
